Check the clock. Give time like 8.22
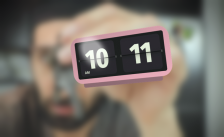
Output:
10.11
